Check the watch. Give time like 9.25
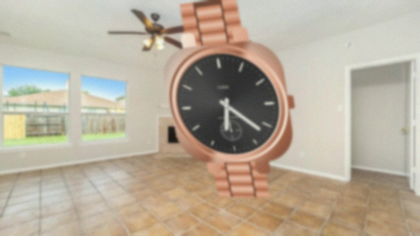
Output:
6.22
